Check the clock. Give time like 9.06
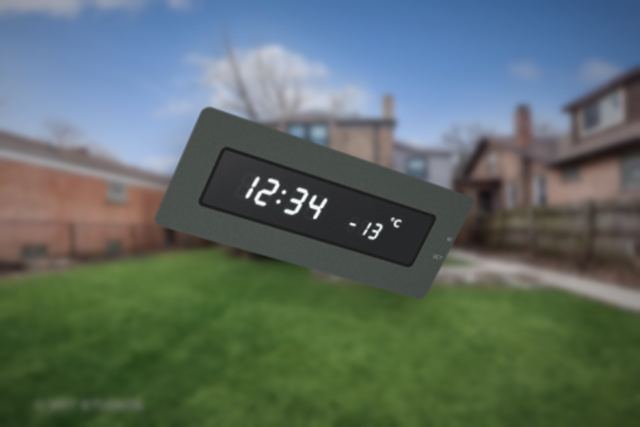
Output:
12.34
